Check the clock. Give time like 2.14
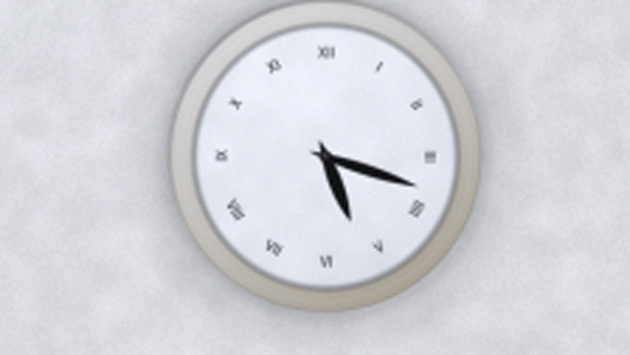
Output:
5.18
